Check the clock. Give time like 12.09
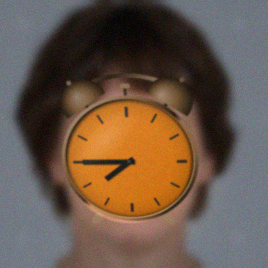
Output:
7.45
